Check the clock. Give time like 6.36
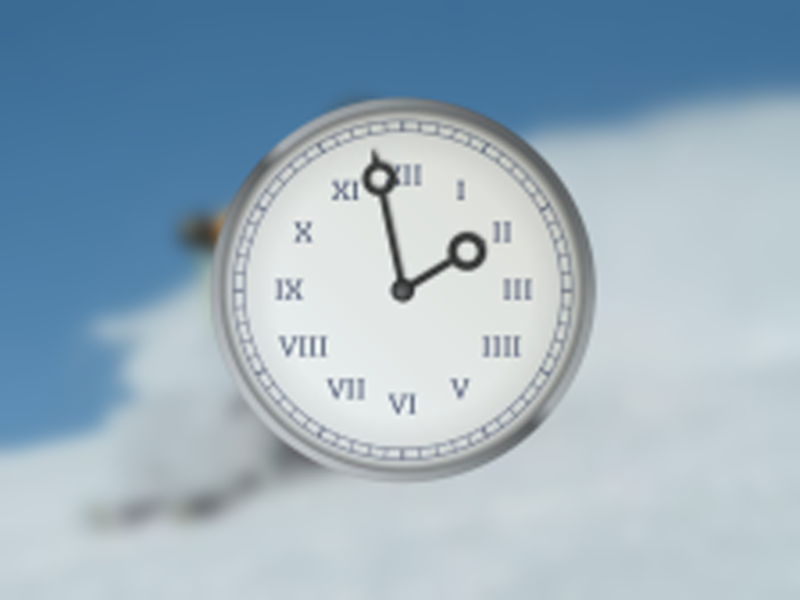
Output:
1.58
